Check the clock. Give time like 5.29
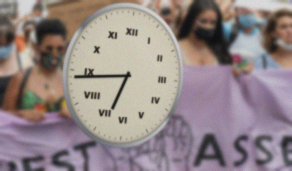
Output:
6.44
